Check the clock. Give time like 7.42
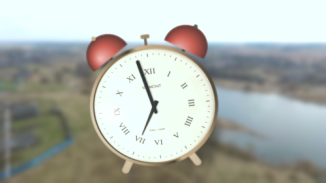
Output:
6.58
